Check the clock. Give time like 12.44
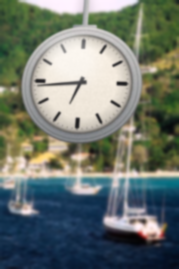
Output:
6.44
